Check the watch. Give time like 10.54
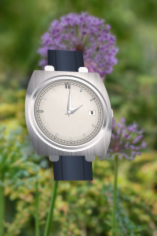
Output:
2.01
